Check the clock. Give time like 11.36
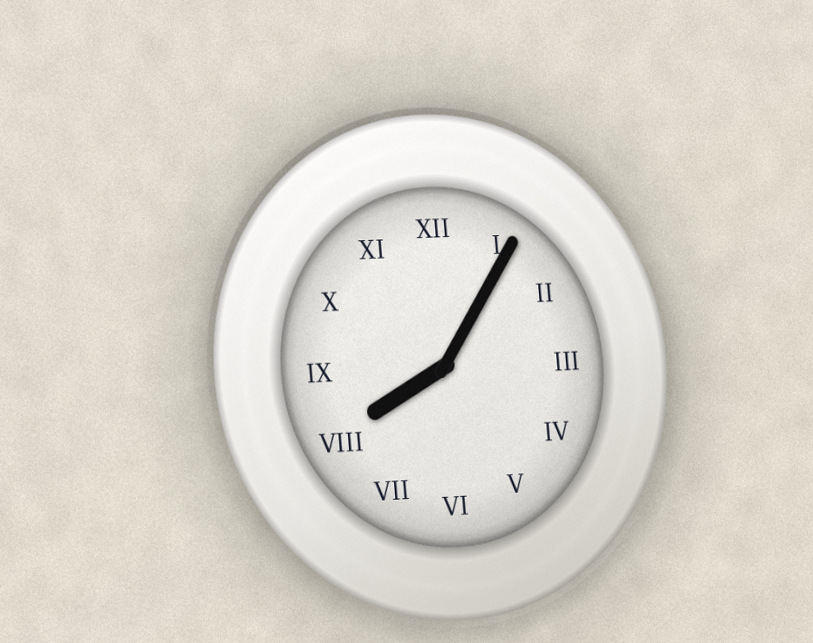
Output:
8.06
